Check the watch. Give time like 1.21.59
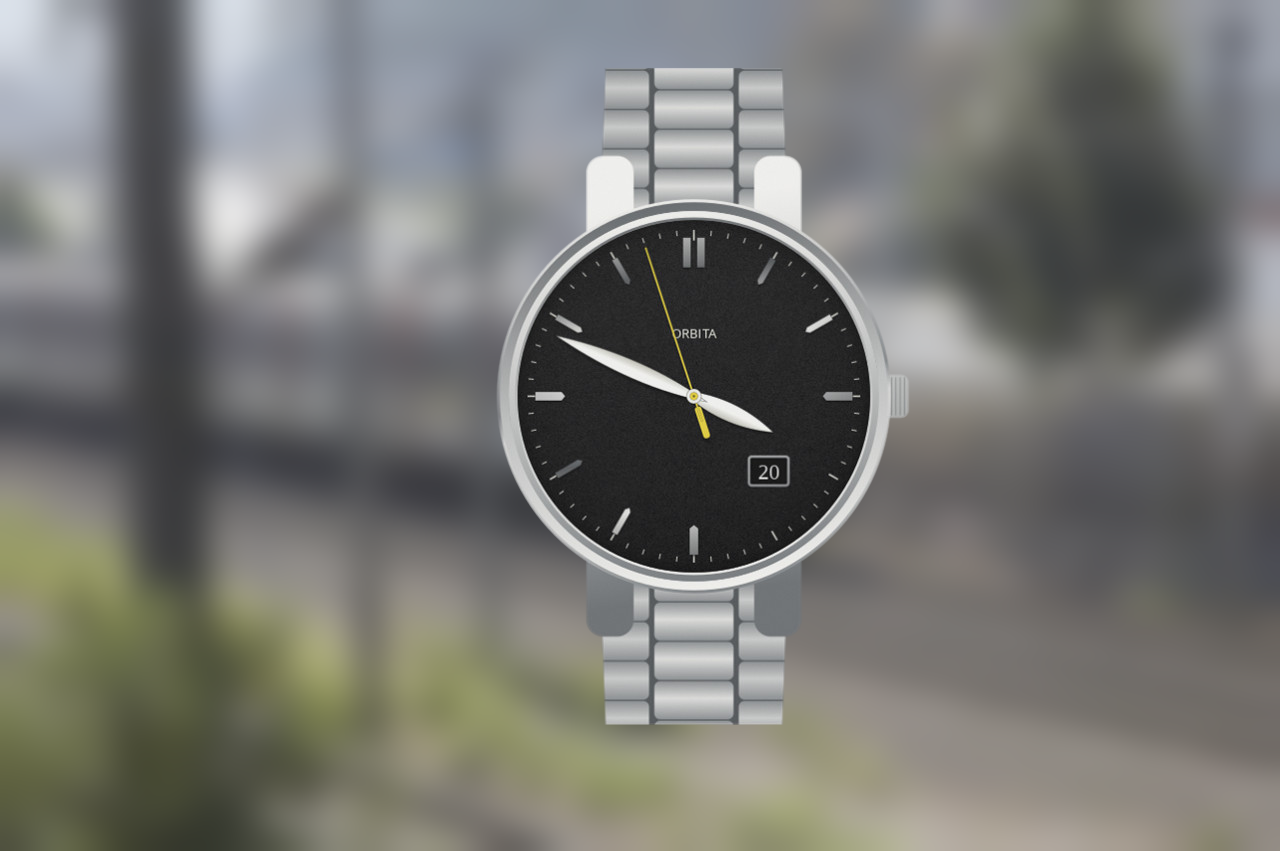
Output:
3.48.57
